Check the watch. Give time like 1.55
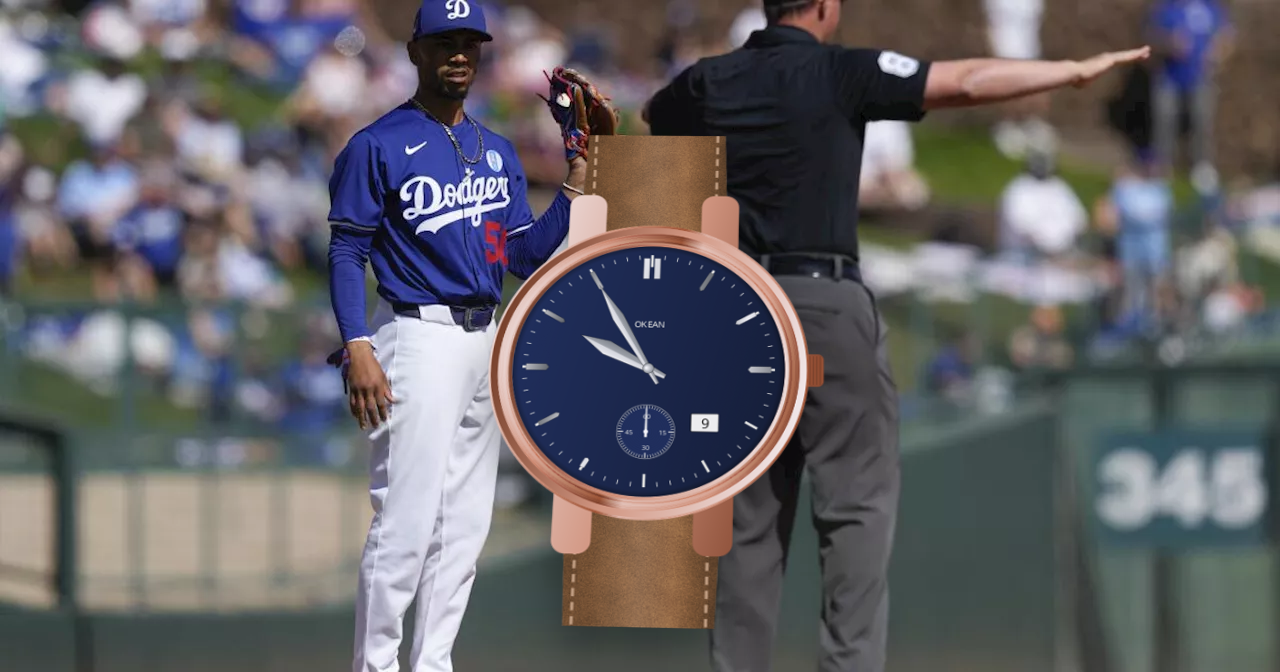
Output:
9.55
